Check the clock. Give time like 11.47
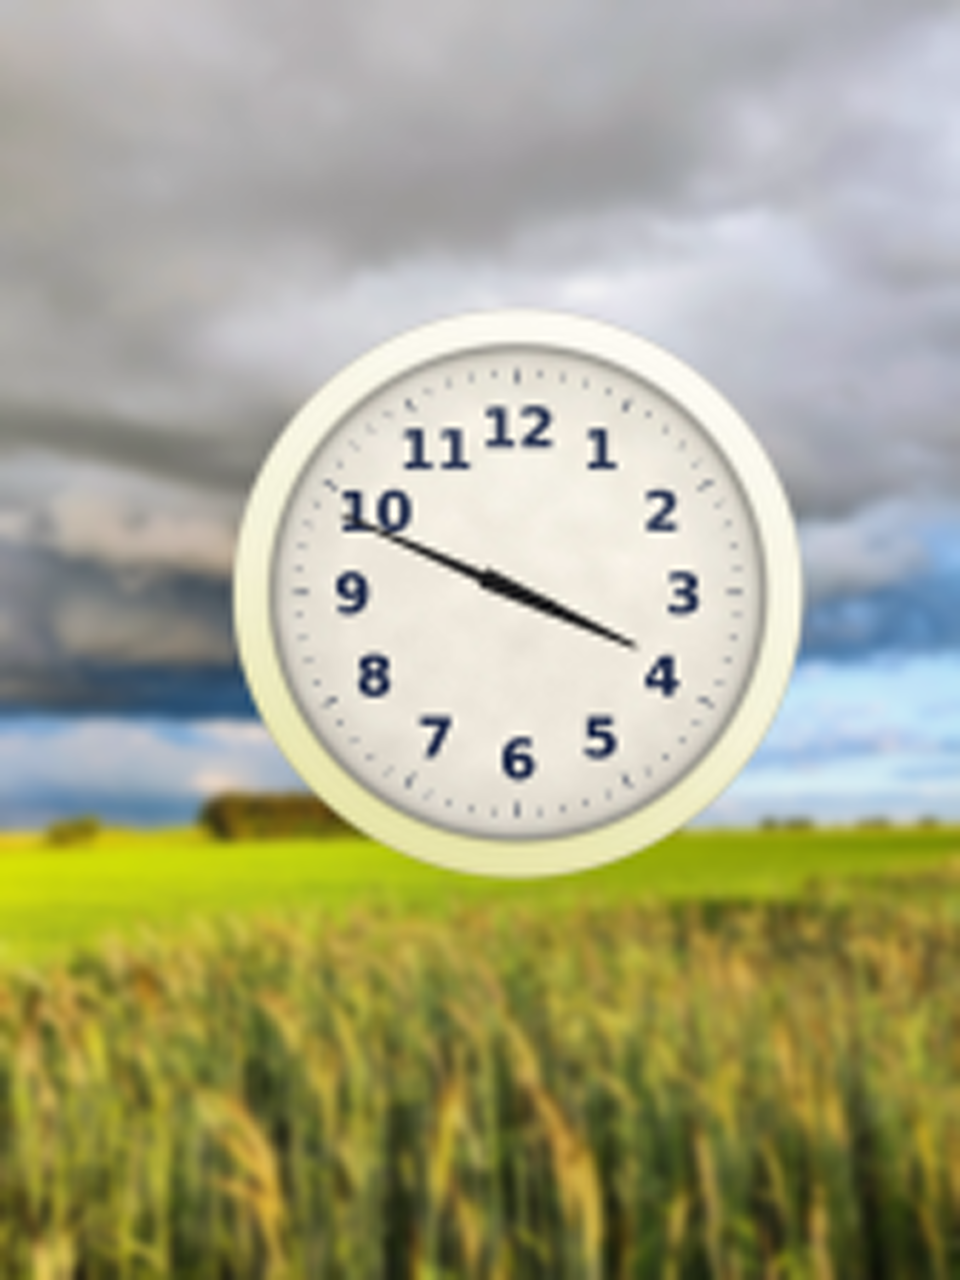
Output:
3.49
